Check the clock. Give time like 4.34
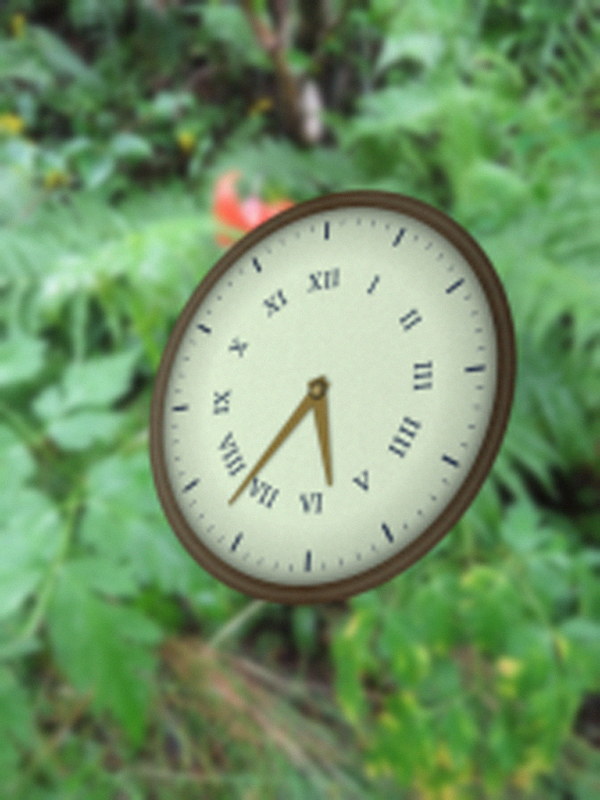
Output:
5.37
